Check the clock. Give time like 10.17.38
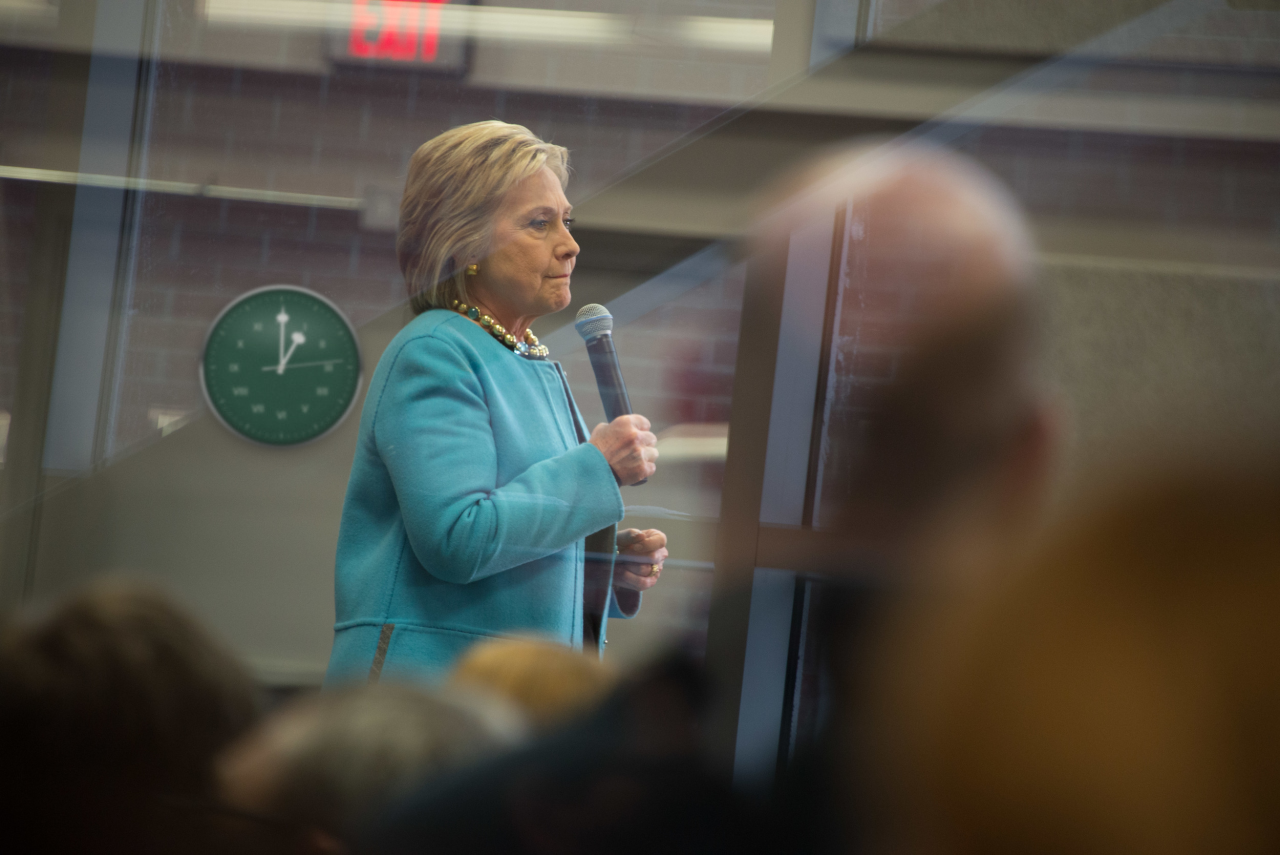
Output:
1.00.14
